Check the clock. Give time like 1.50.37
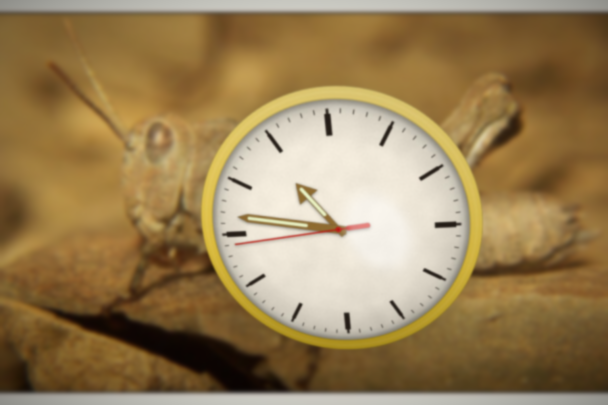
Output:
10.46.44
